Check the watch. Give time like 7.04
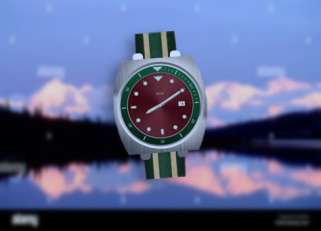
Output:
8.10
